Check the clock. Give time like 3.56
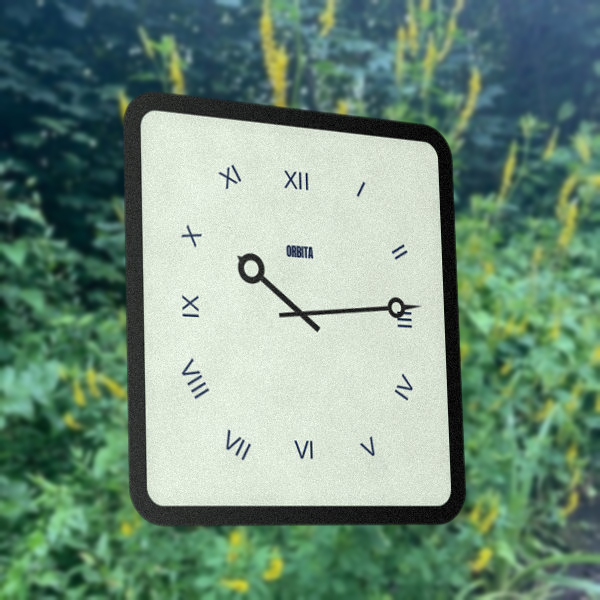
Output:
10.14
